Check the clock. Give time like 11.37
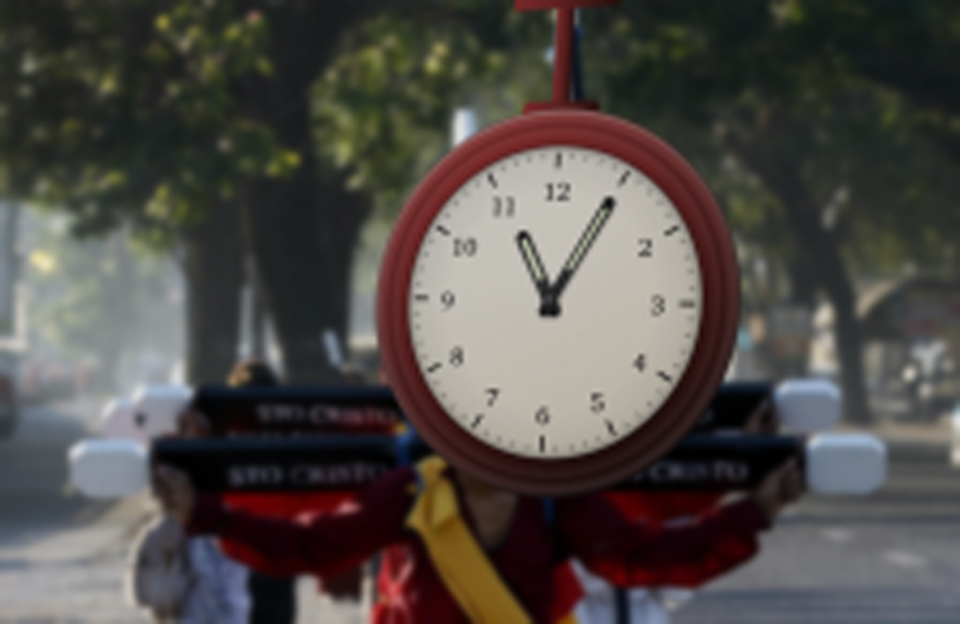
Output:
11.05
